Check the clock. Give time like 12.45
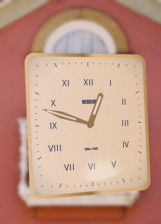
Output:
12.48
